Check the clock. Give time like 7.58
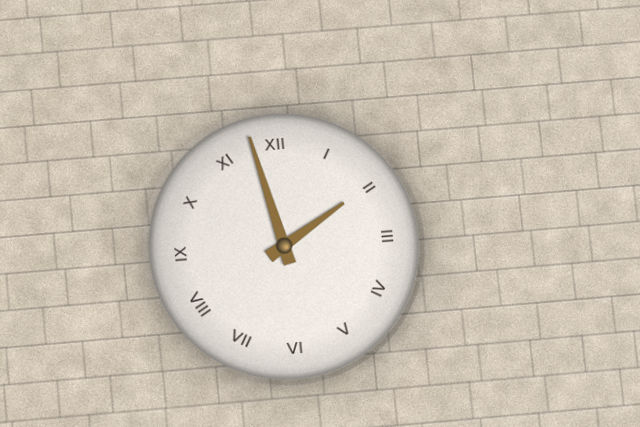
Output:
1.58
